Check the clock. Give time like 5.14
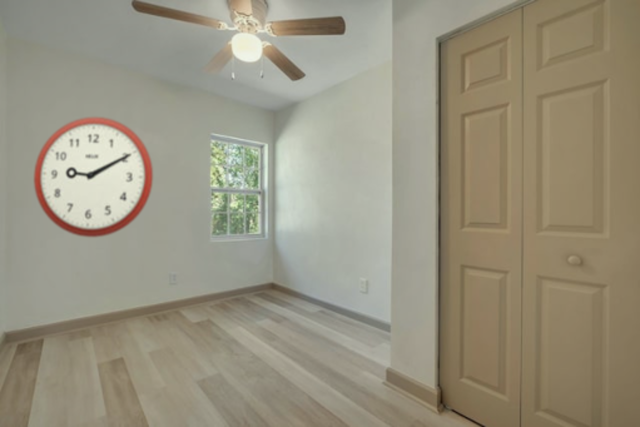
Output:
9.10
